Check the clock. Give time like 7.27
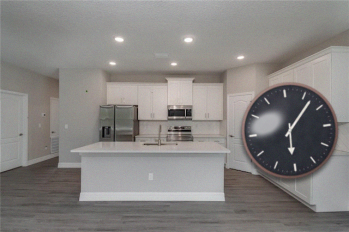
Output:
6.07
